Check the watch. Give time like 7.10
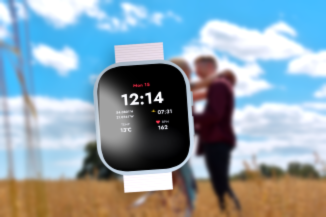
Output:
12.14
